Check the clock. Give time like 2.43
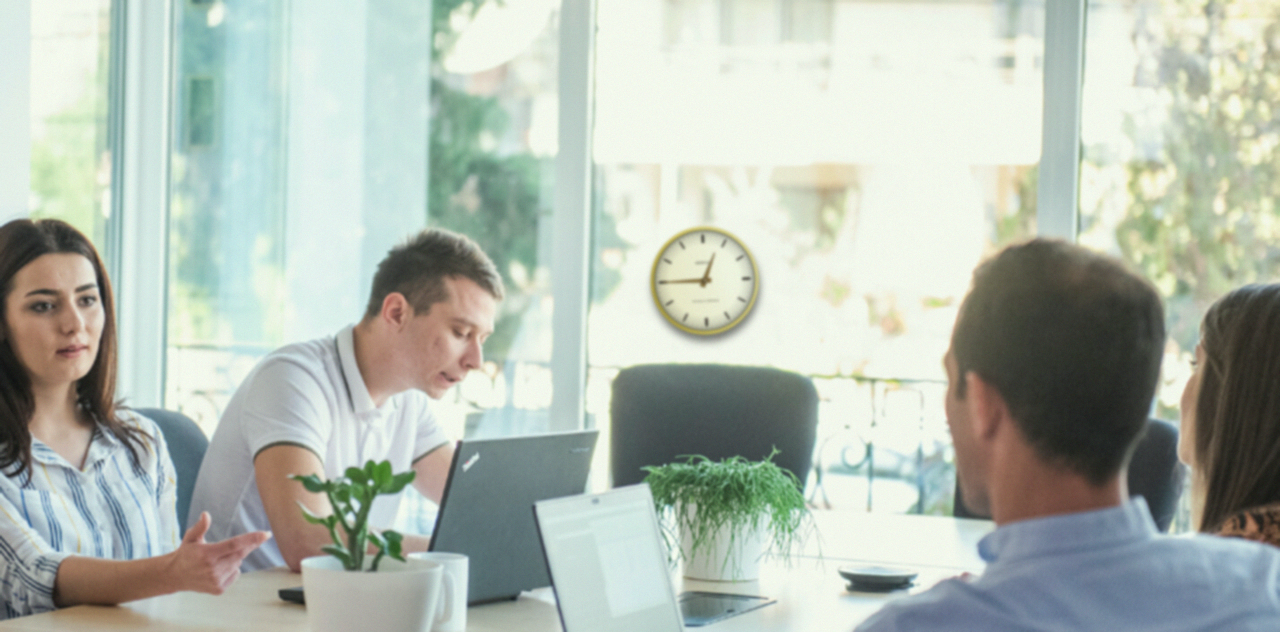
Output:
12.45
